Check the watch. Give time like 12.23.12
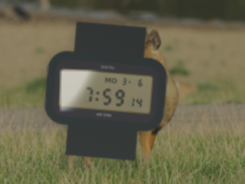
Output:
7.59.14
